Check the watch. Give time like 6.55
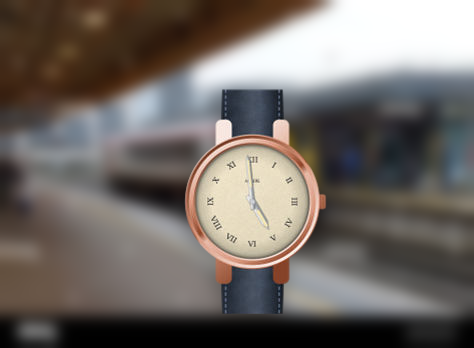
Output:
4.59
